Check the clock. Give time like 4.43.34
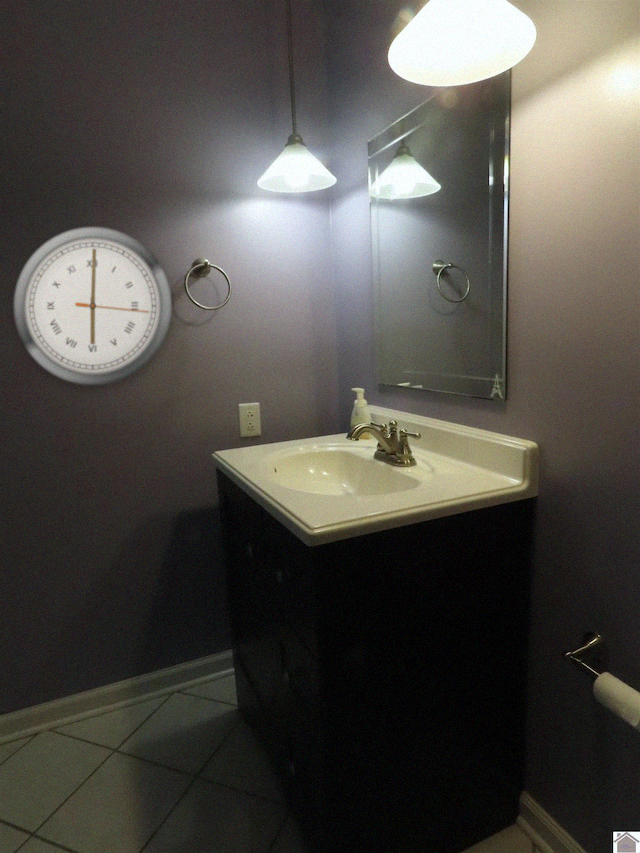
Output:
6.00.16
